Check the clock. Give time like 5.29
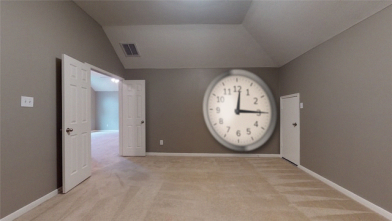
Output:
12.15
